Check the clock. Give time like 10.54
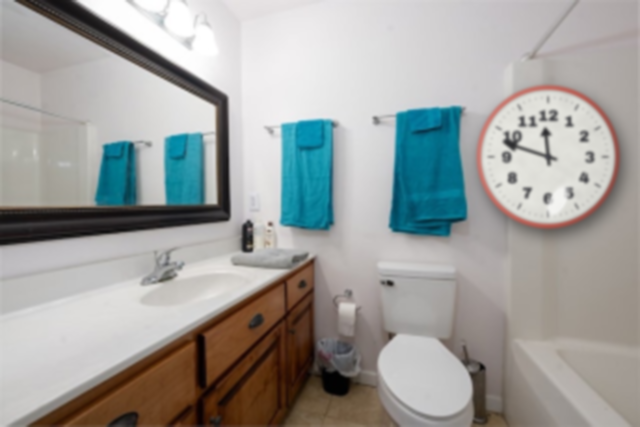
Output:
11.48
